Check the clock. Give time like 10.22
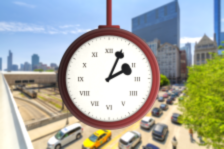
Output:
2.04
